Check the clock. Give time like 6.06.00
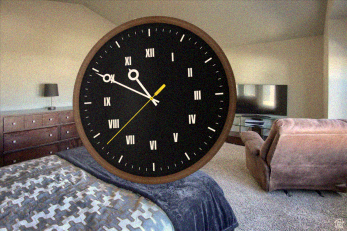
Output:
10.49.38
